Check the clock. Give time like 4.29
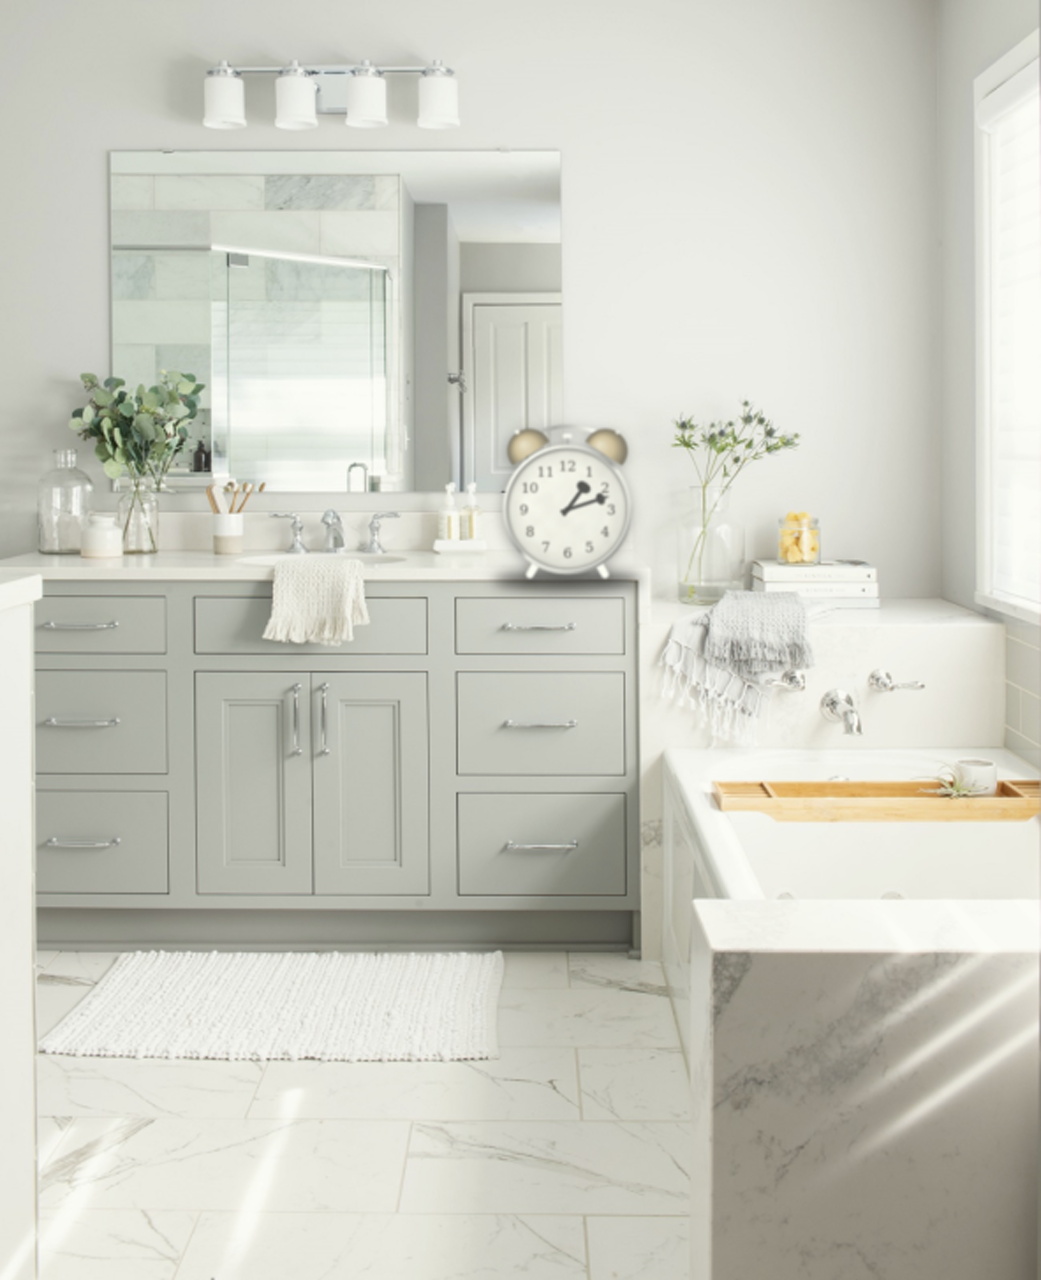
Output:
1.12
